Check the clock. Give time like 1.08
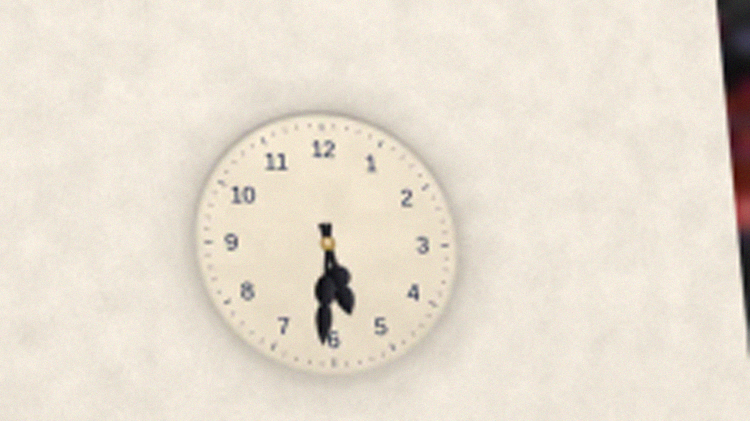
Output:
5.31
